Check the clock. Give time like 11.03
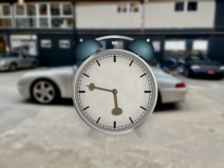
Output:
5.47
